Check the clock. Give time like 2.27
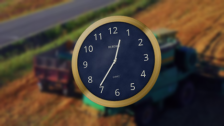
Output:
12.36
